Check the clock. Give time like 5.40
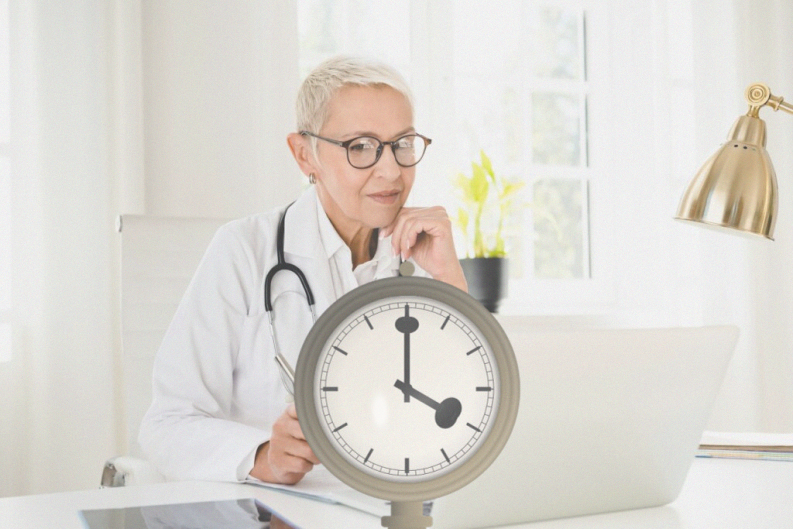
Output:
4.00
